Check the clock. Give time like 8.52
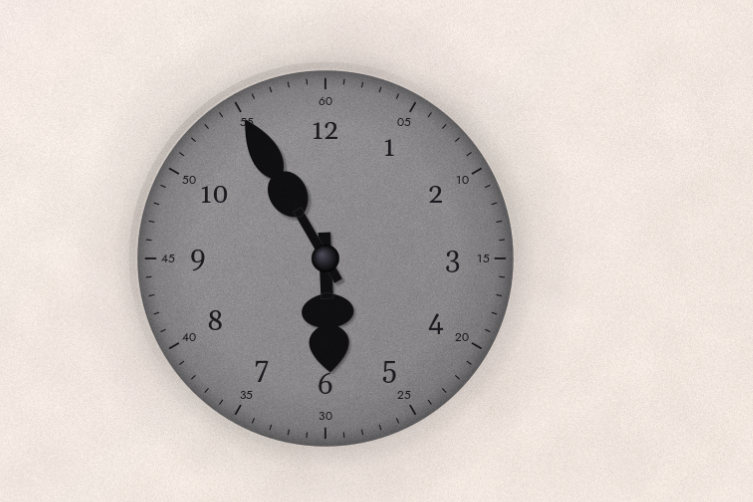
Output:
5.55
